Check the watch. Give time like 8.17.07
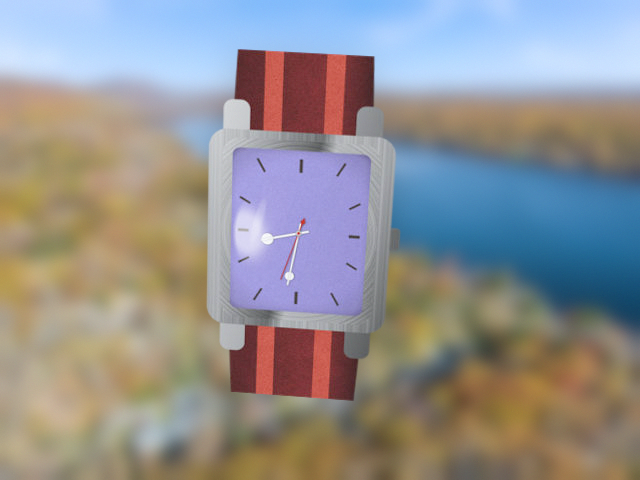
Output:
8.31.33
